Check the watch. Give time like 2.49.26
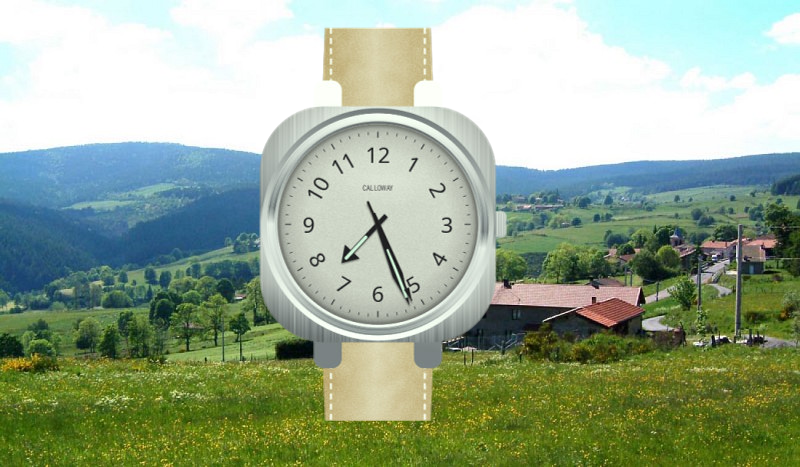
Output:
7.26.26
